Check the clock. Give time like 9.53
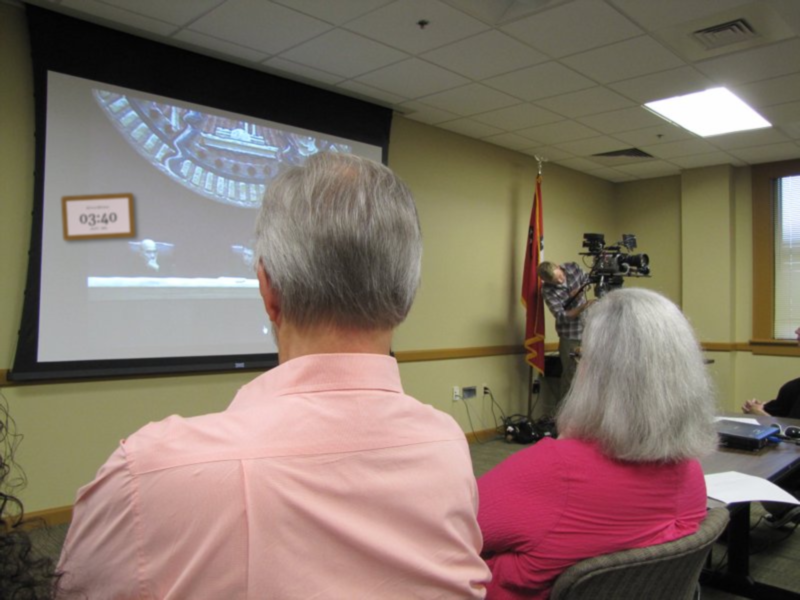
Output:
3.40
